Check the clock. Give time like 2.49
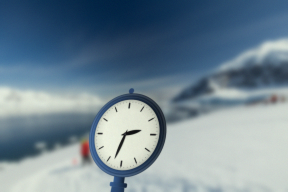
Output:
2.33
